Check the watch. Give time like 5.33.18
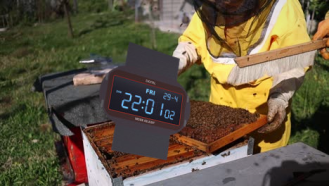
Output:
22.01.02
